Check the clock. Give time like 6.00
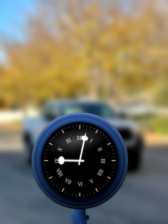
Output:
9.02
